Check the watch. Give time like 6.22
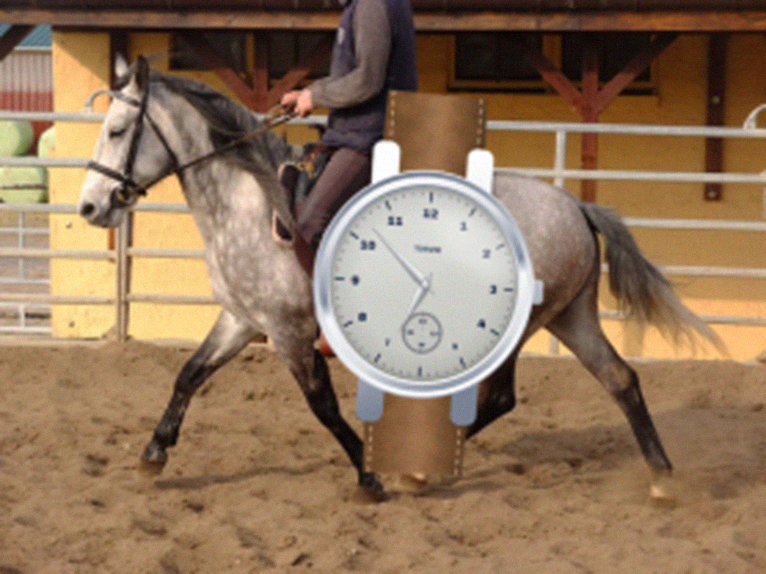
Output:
6.52
